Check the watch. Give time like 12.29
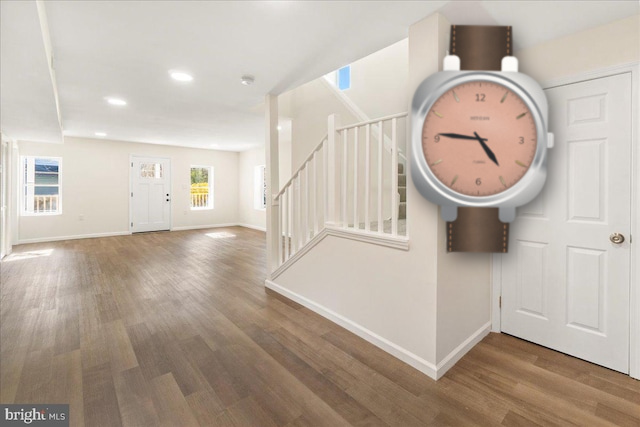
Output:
4.46
